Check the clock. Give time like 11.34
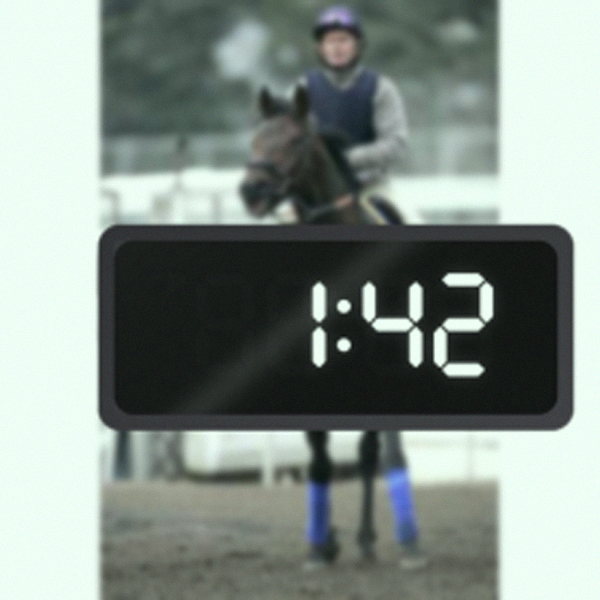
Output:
1.42
